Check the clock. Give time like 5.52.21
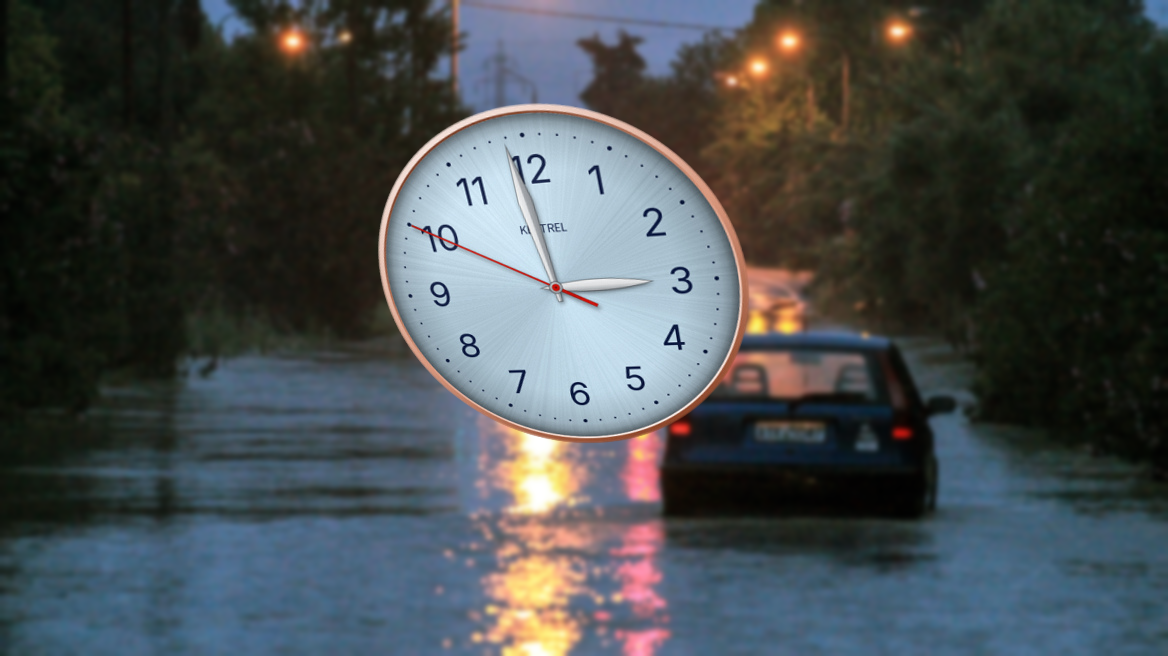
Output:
2.58.50
